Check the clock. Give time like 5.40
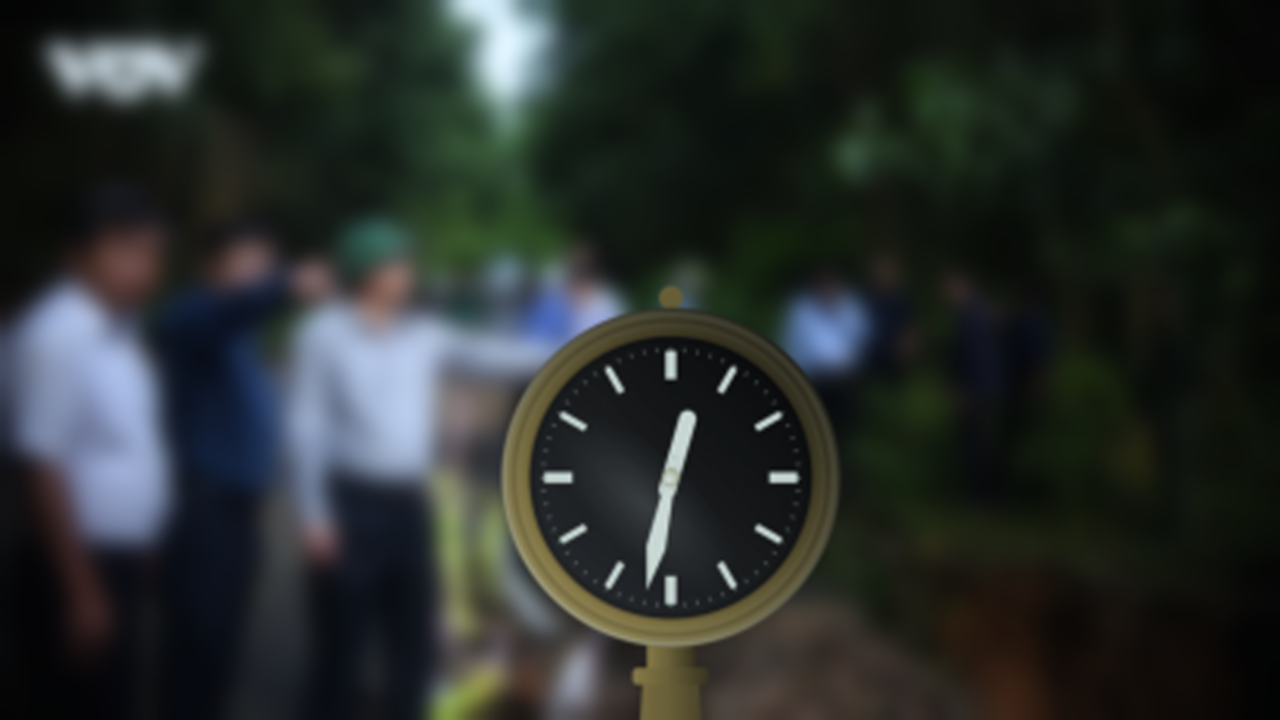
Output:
12.32
